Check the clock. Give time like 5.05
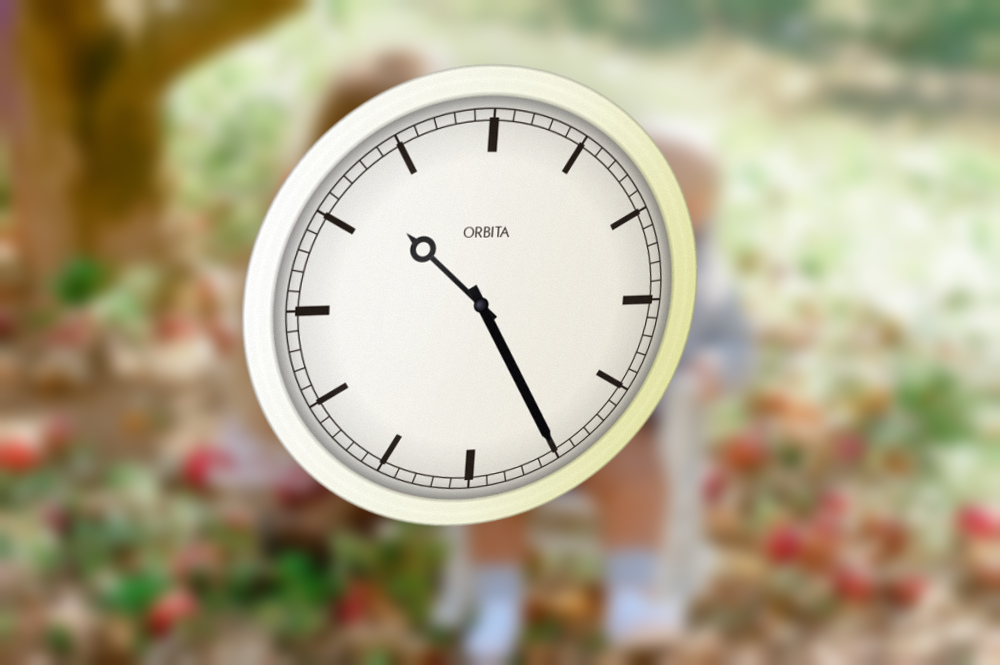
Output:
10.25
